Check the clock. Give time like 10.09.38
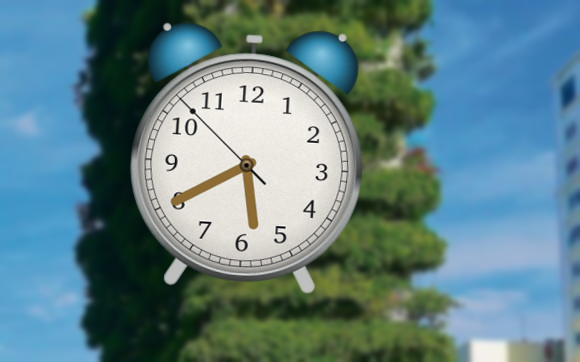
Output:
5.39.52
